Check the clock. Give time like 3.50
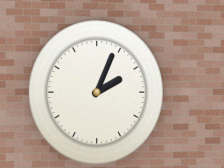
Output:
2.04
